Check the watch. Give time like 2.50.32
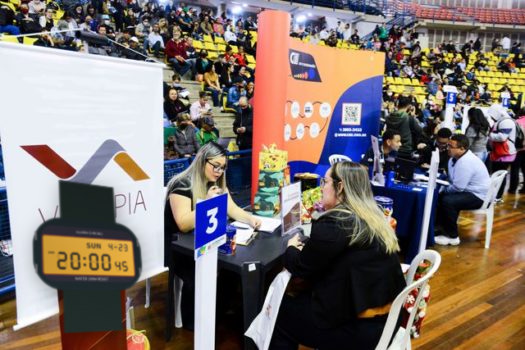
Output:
20.00.45
